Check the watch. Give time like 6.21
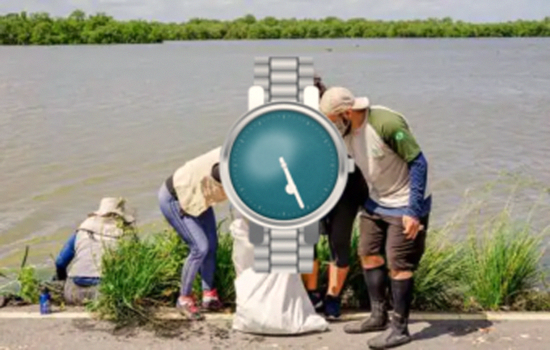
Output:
5.26
